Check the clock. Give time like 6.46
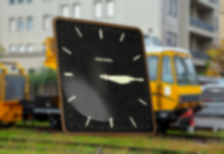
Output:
3.15
